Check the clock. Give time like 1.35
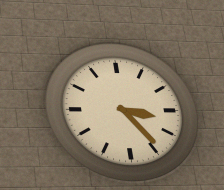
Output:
3.24
